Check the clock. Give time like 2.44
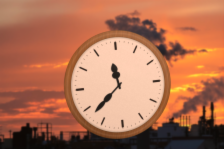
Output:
11.38
